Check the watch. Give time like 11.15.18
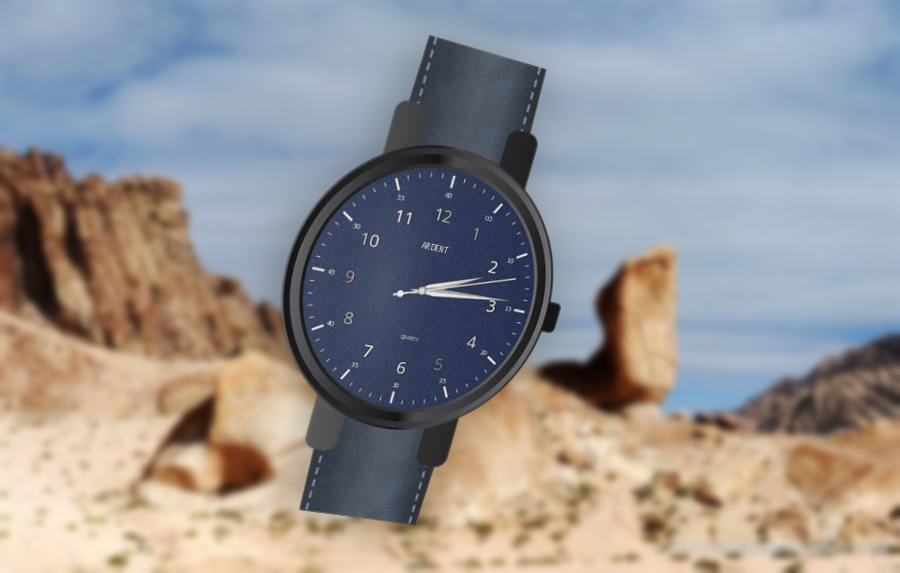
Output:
2.14.12
